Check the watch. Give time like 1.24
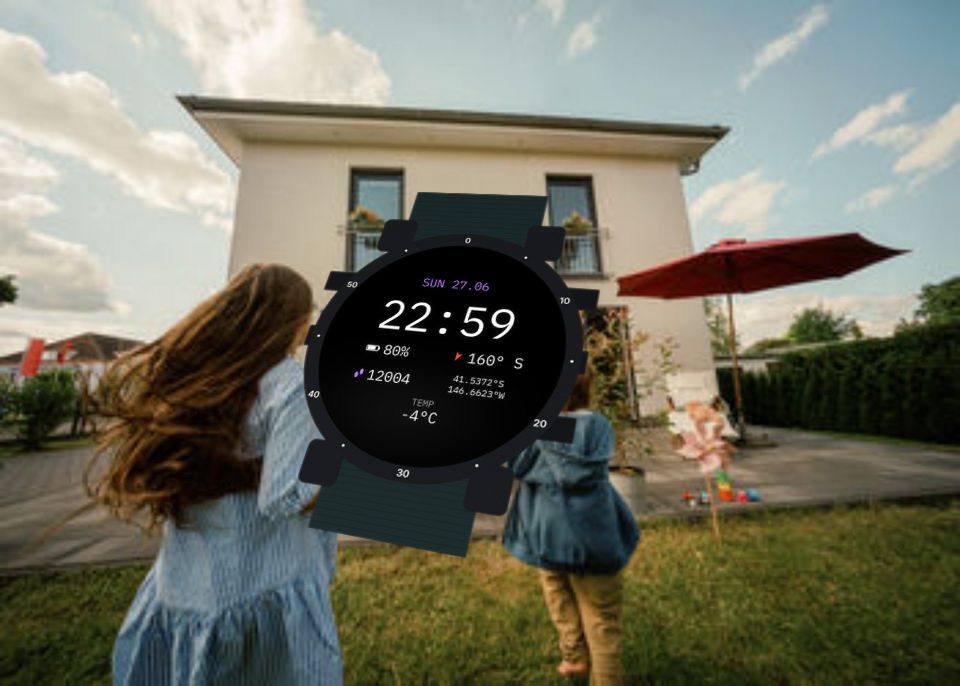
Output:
22.59
